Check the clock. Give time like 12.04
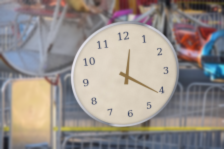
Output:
12.21
